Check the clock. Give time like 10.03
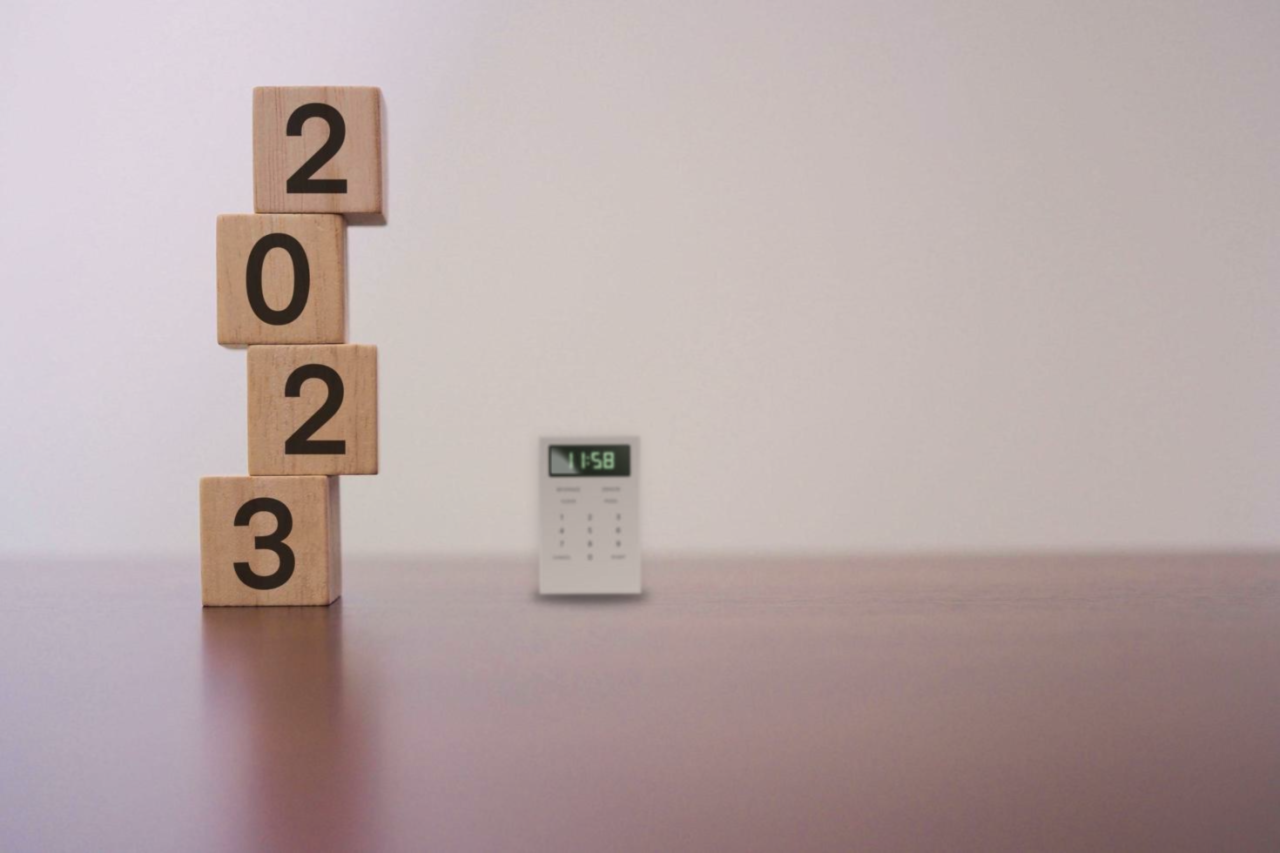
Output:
11.58
